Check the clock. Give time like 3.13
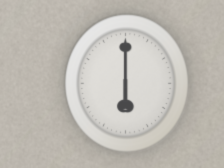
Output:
6.00
